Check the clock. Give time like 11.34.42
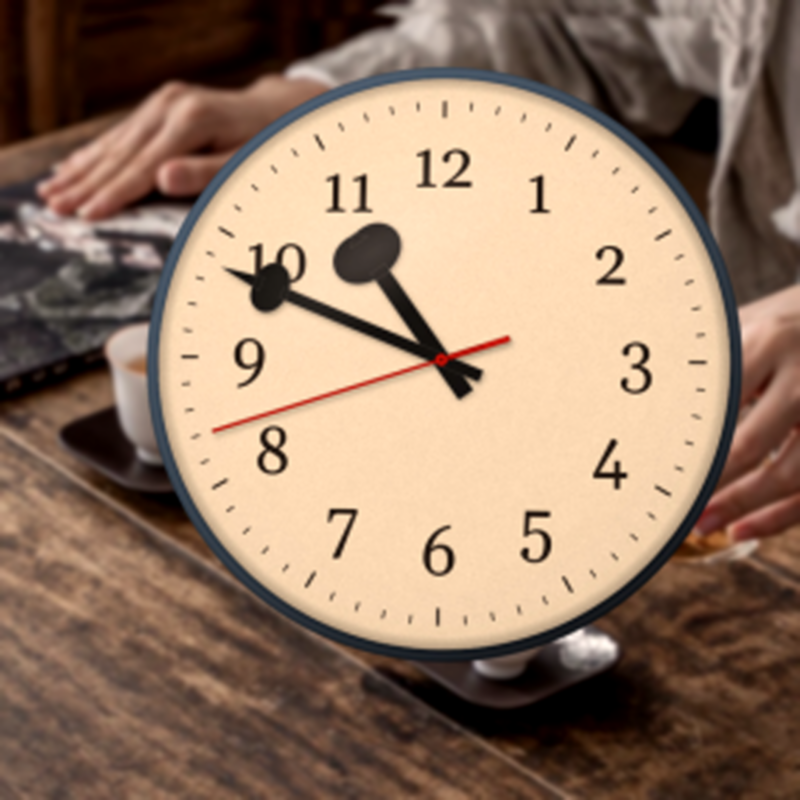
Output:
10.48.42
